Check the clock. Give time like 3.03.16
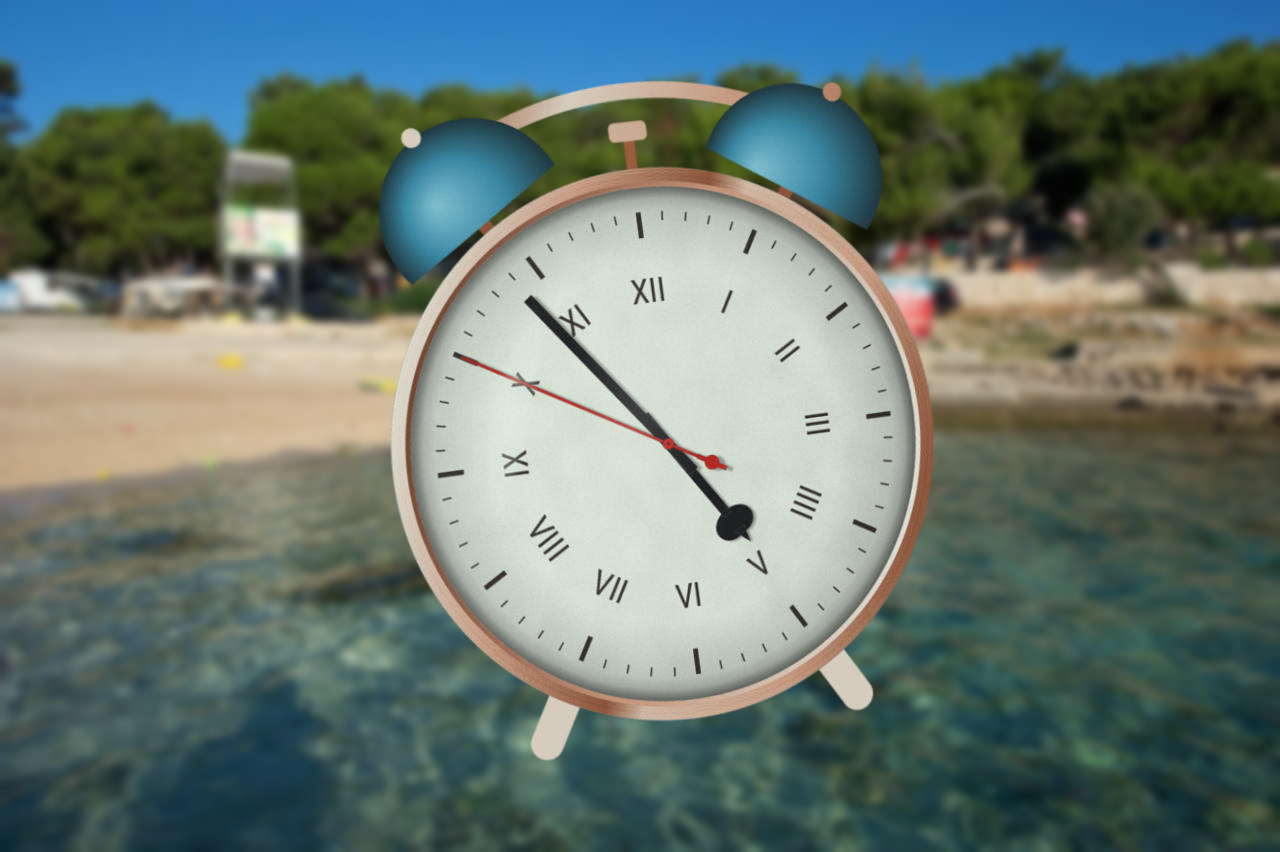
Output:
4.53.50
